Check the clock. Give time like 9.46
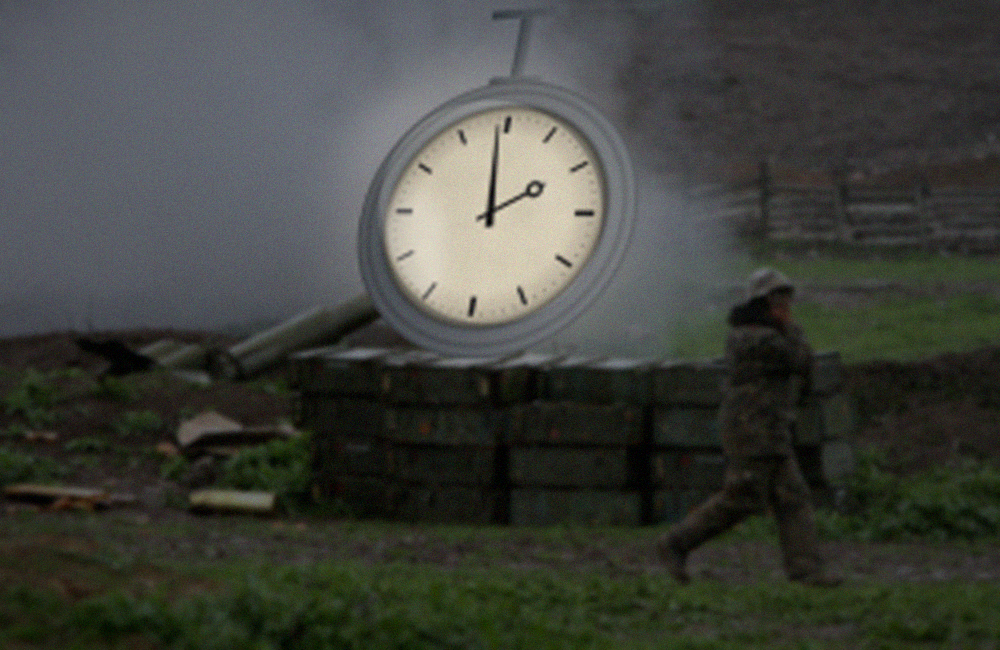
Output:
1.59
